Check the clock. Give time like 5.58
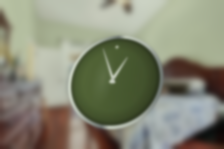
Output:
12.56
